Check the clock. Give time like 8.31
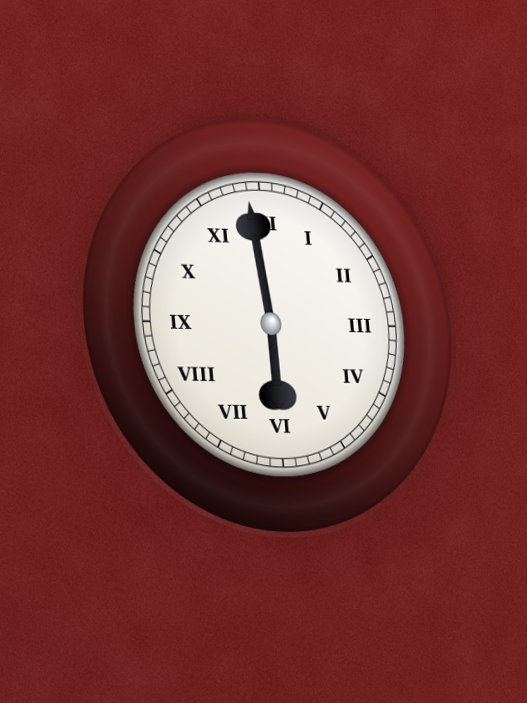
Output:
5.59
